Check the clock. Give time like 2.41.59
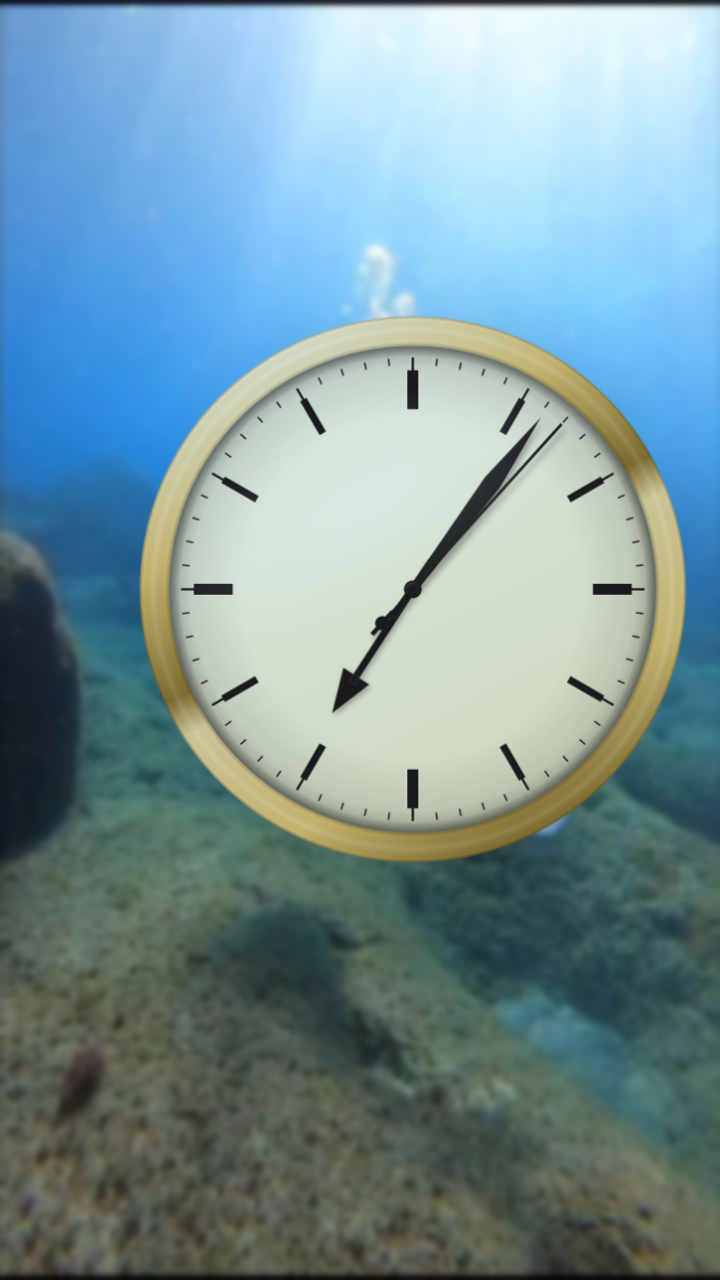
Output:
7.06.07
